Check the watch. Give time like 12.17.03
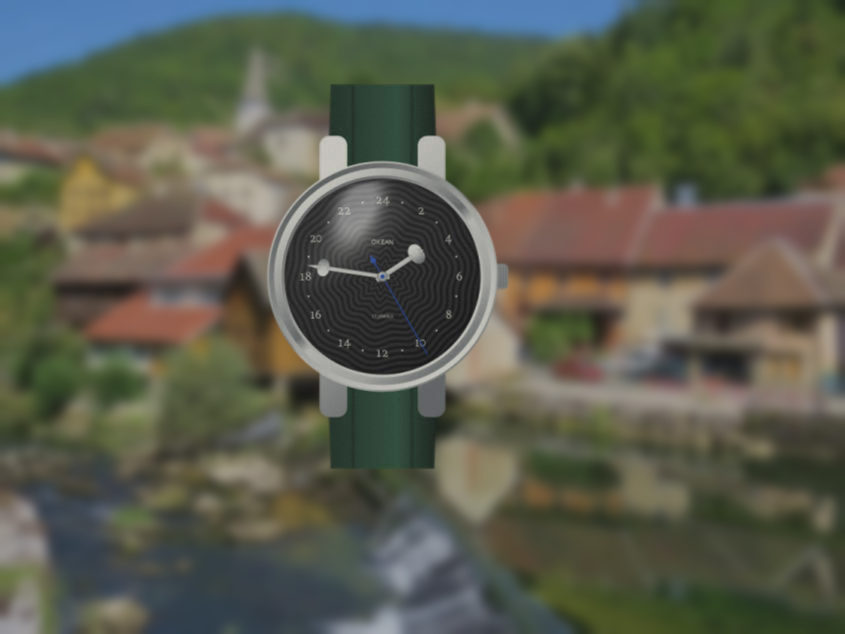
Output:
3.46.25
